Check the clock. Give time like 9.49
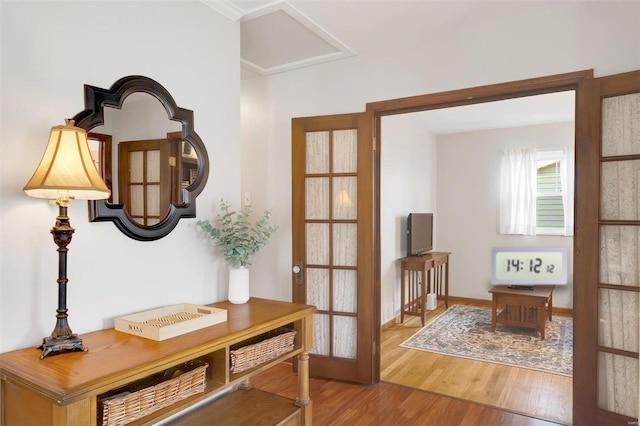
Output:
14.12
